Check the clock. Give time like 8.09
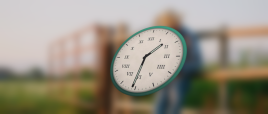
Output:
1.31
